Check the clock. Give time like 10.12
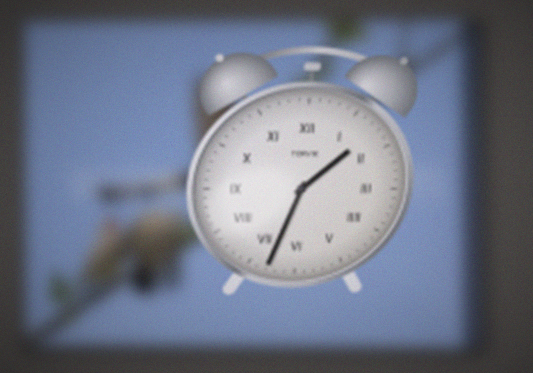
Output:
1.33
